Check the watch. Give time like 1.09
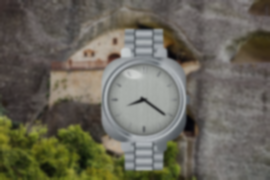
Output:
8.21
